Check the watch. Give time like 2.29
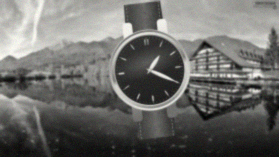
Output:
1.20
